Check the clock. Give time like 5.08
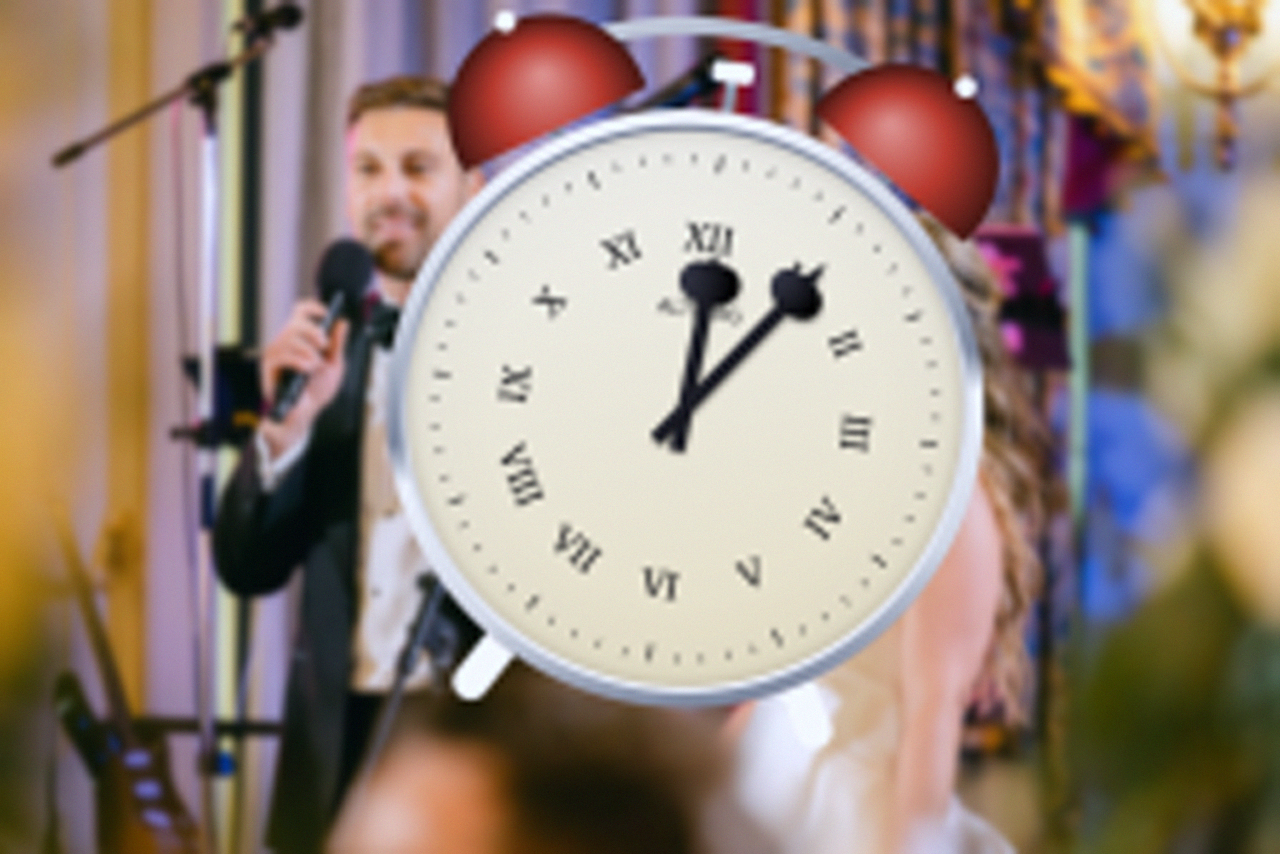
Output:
12.06
